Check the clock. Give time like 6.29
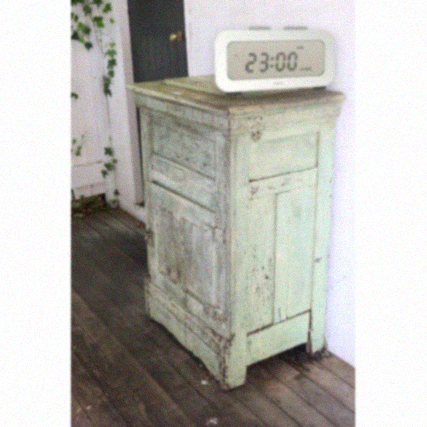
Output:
23.00
